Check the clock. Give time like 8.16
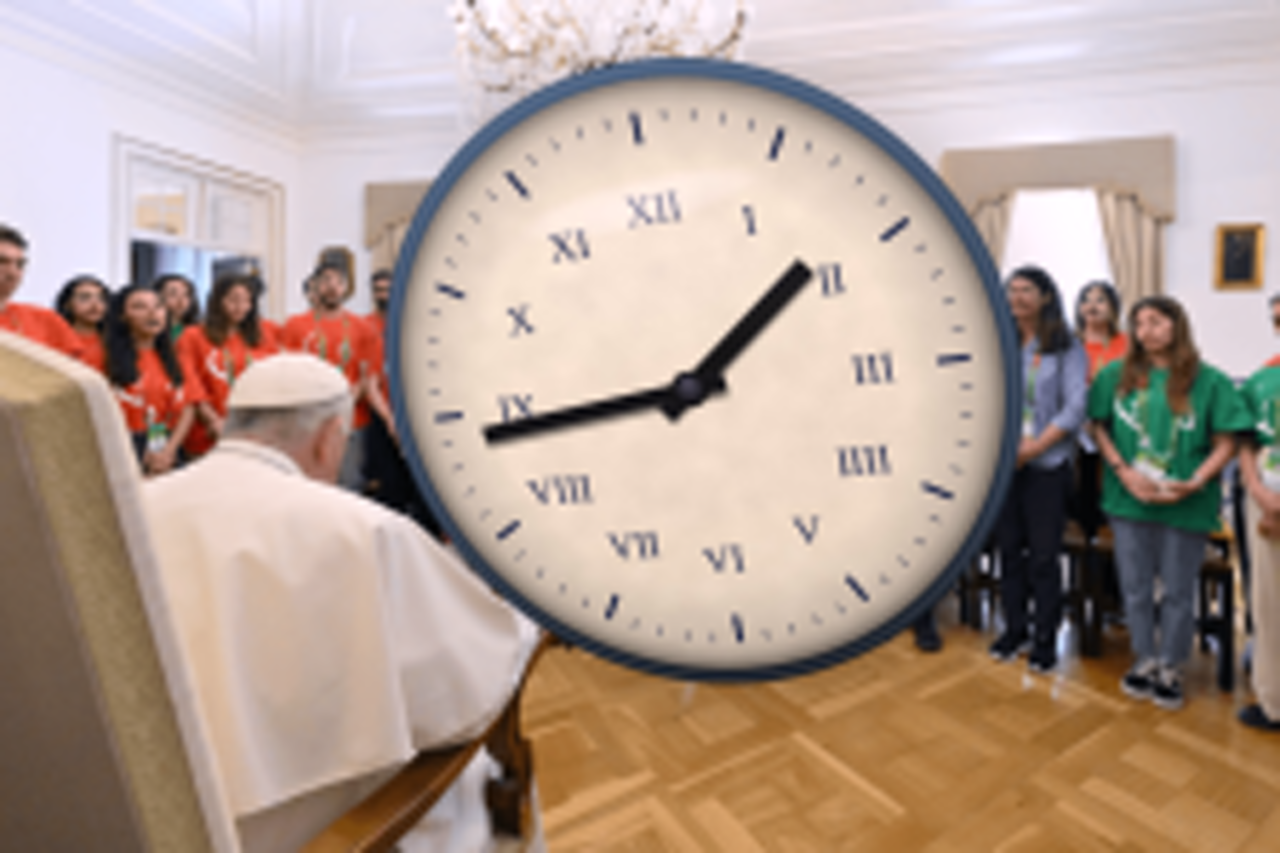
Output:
1.44
